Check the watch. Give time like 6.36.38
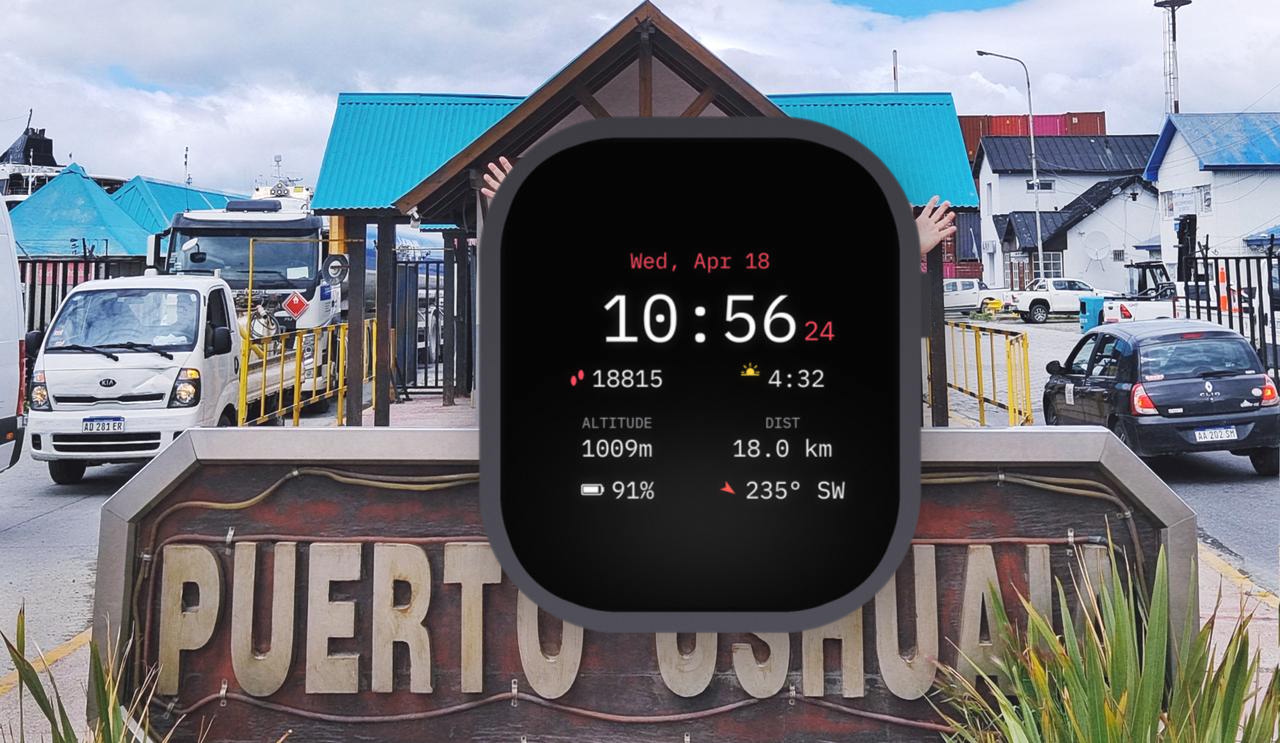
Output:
10.56.24
